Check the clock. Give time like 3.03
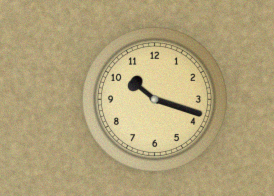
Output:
10.18
